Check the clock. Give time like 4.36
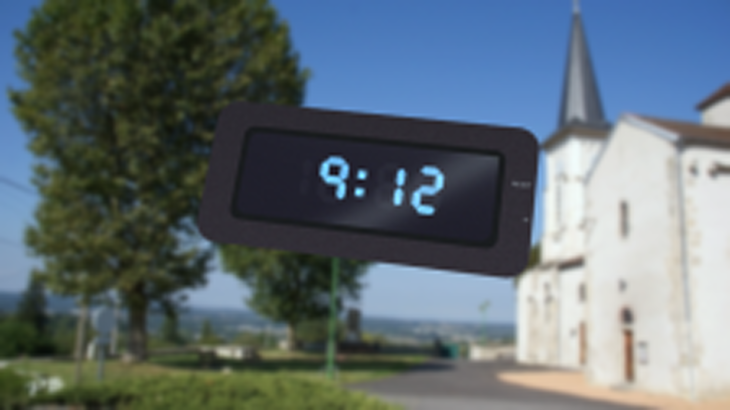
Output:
9.12
